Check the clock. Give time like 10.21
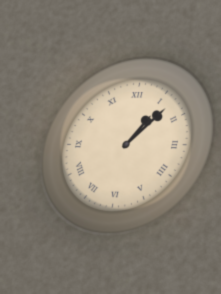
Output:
1.07
